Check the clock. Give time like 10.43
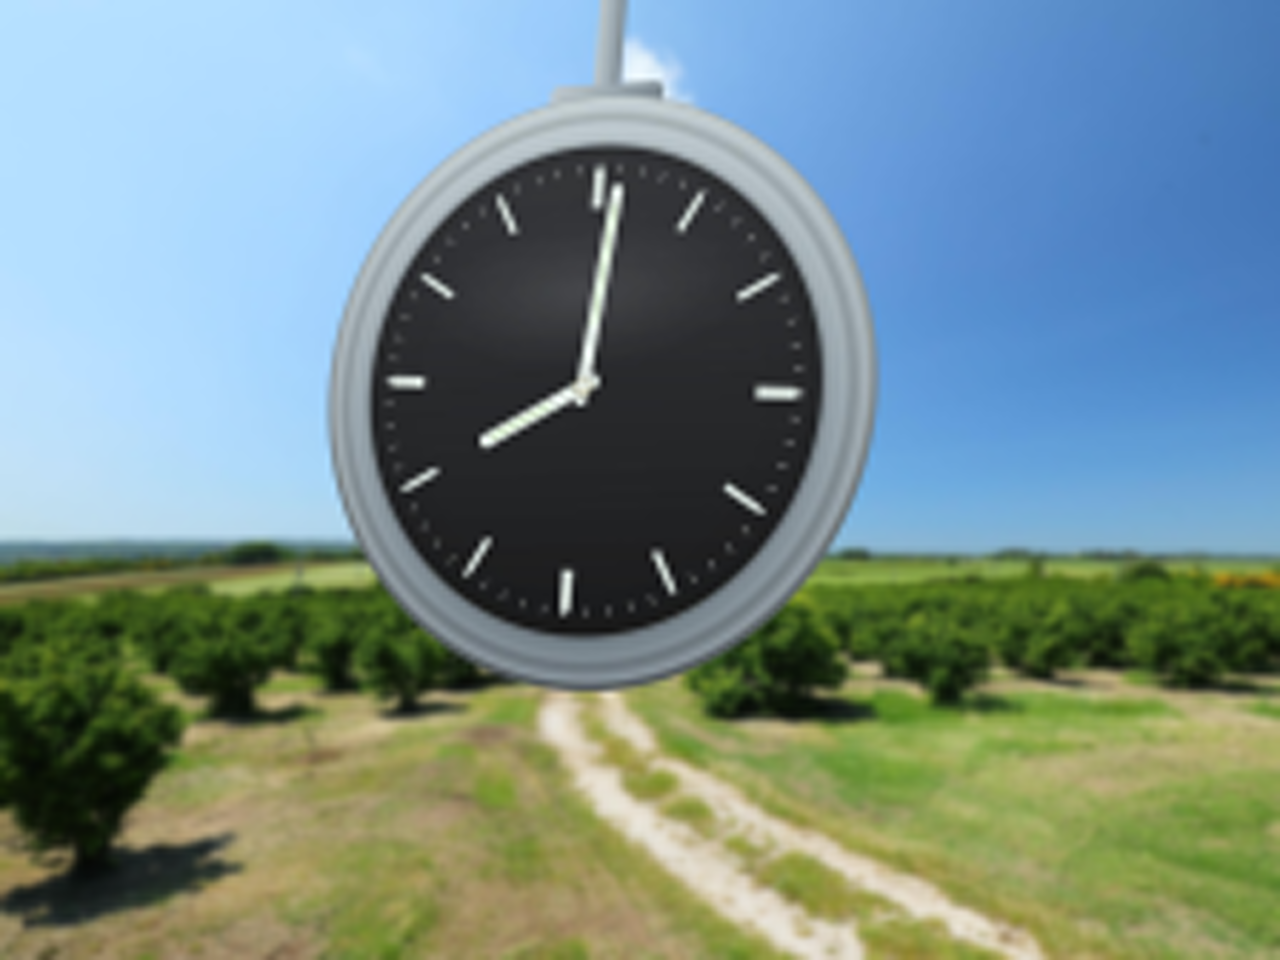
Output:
8.01
